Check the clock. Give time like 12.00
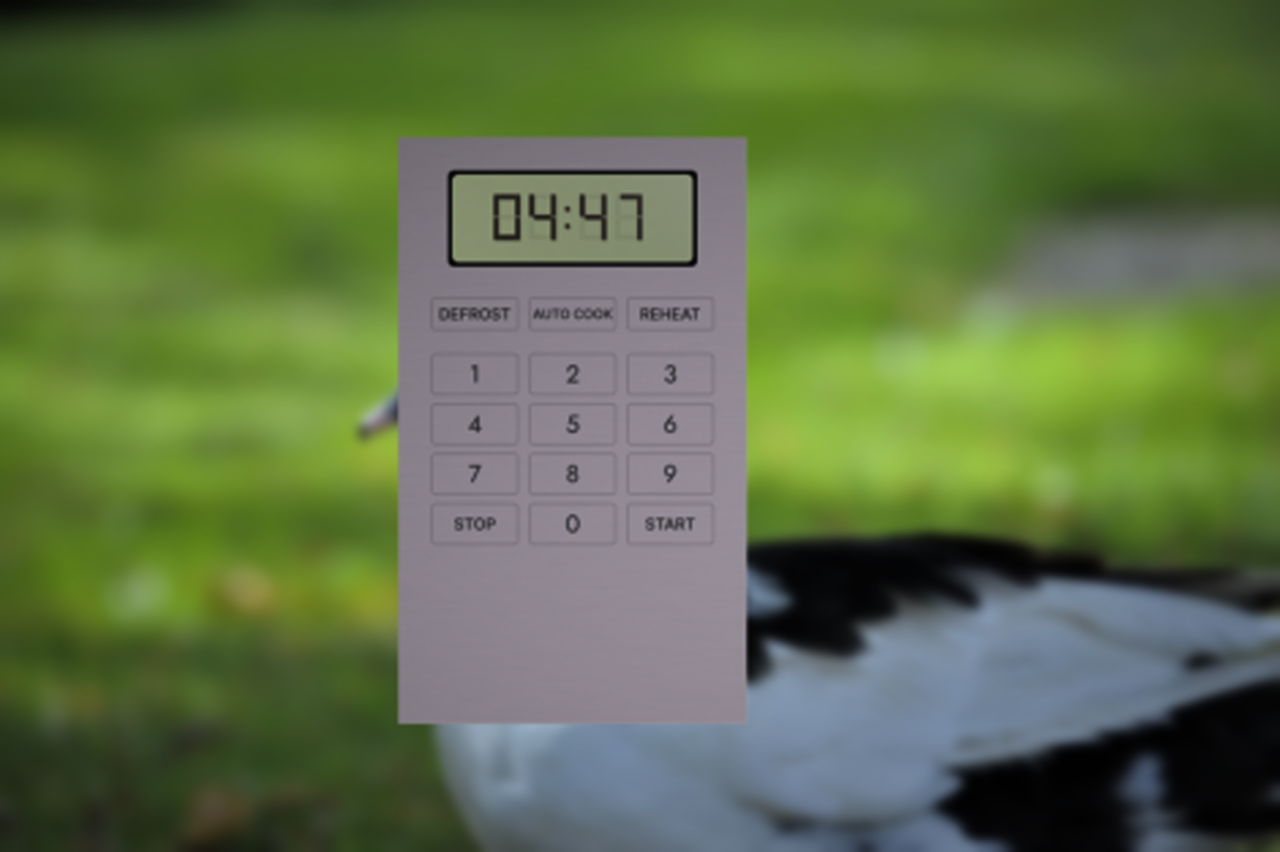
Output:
4.47
